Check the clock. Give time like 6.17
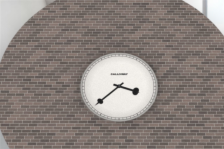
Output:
3.38
